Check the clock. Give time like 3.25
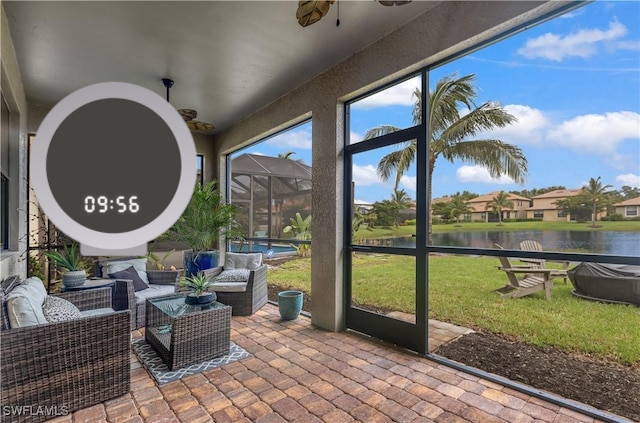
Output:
9.56
